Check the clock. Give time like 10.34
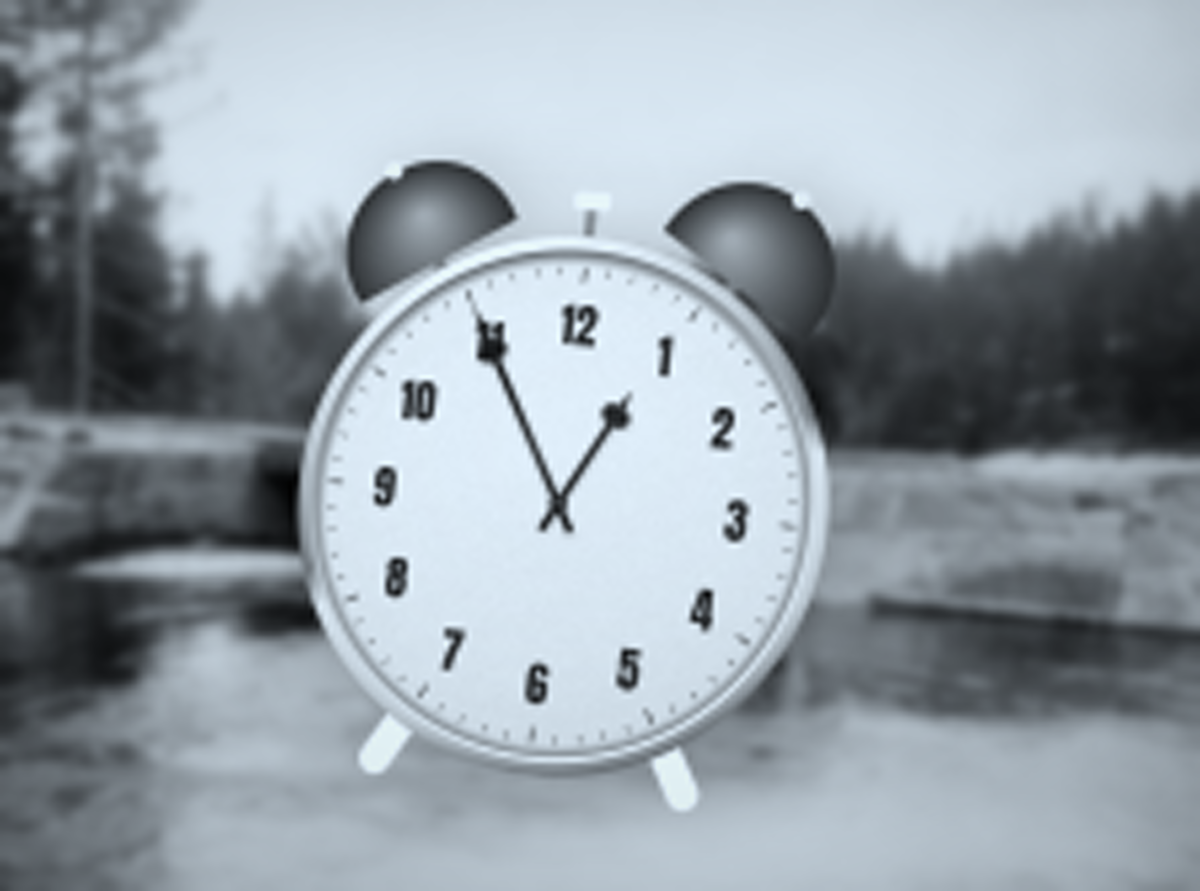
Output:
12.55
